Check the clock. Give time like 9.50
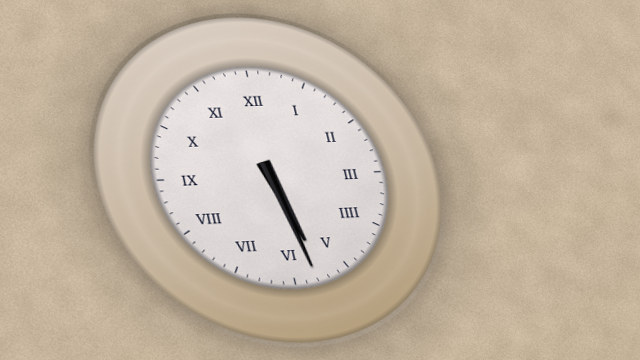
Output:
5.28
